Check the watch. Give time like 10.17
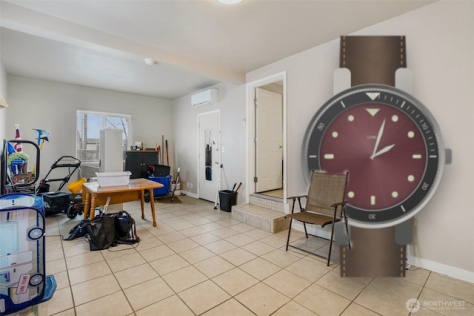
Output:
2.03
